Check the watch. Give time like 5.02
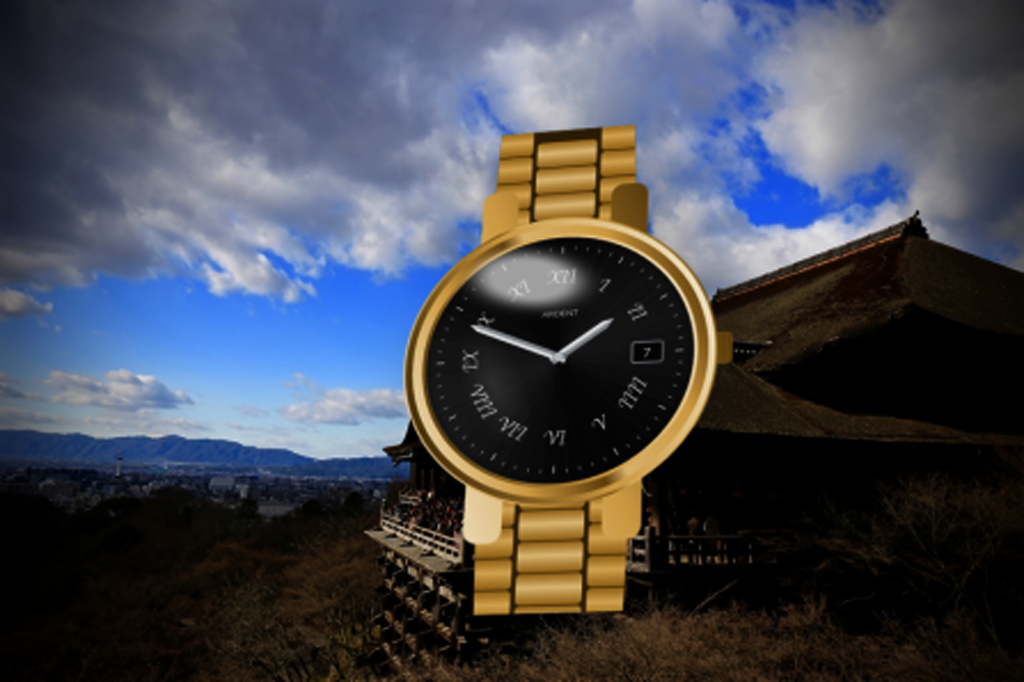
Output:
1.49
